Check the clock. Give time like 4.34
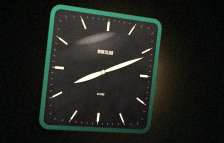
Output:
8.11
